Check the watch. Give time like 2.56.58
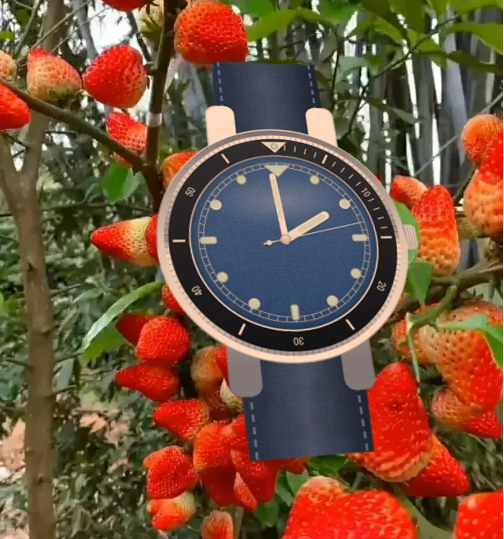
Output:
1.59.13
